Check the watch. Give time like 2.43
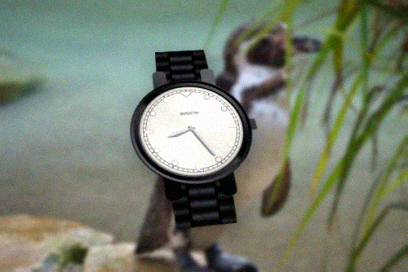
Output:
8.25
